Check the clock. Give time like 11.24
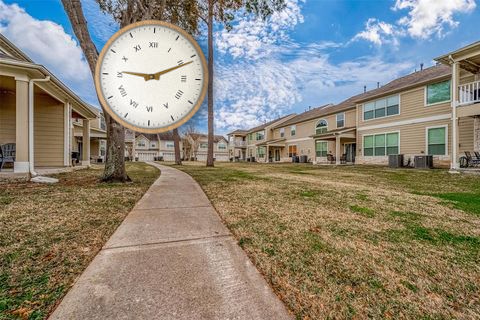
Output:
9.11
